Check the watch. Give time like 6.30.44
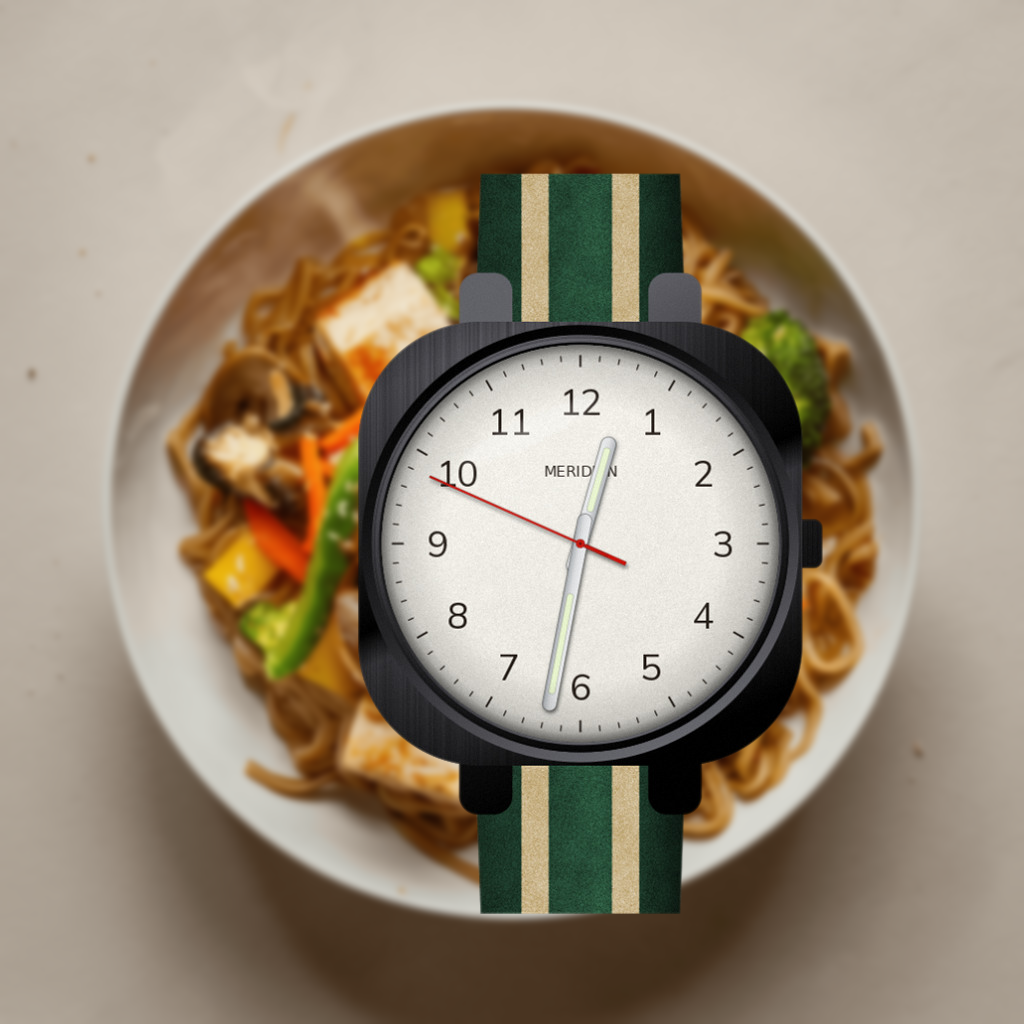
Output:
12.31.49
